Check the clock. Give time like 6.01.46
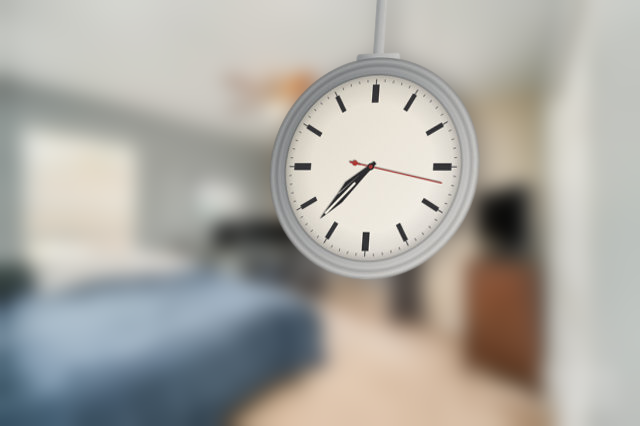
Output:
7.37.17
